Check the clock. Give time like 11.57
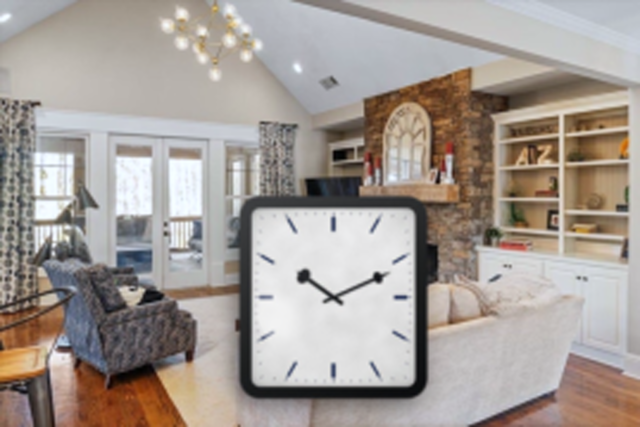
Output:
10.11
